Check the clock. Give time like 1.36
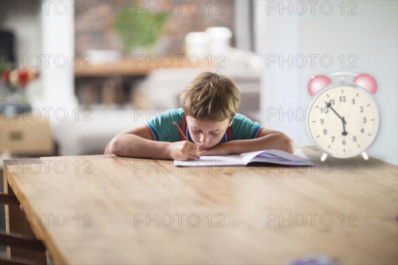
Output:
5.53
